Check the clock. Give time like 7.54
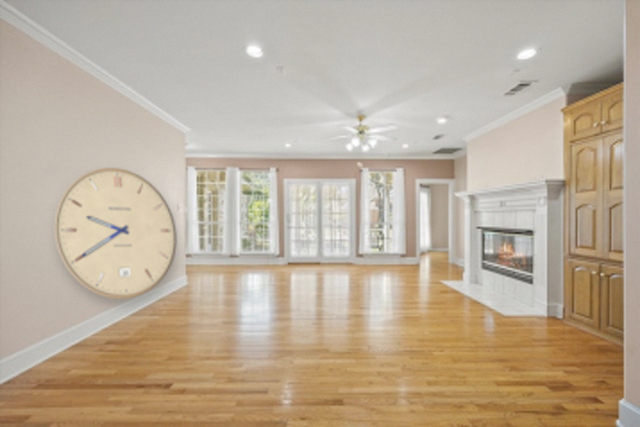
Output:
9.40
